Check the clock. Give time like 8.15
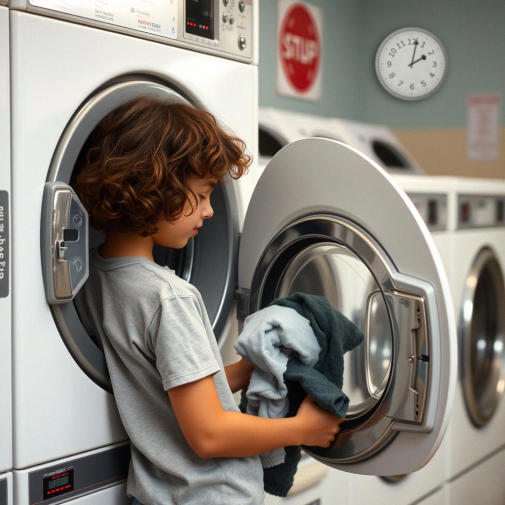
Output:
2.02
